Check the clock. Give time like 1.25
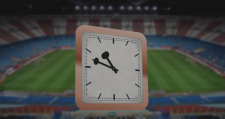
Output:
10.48
